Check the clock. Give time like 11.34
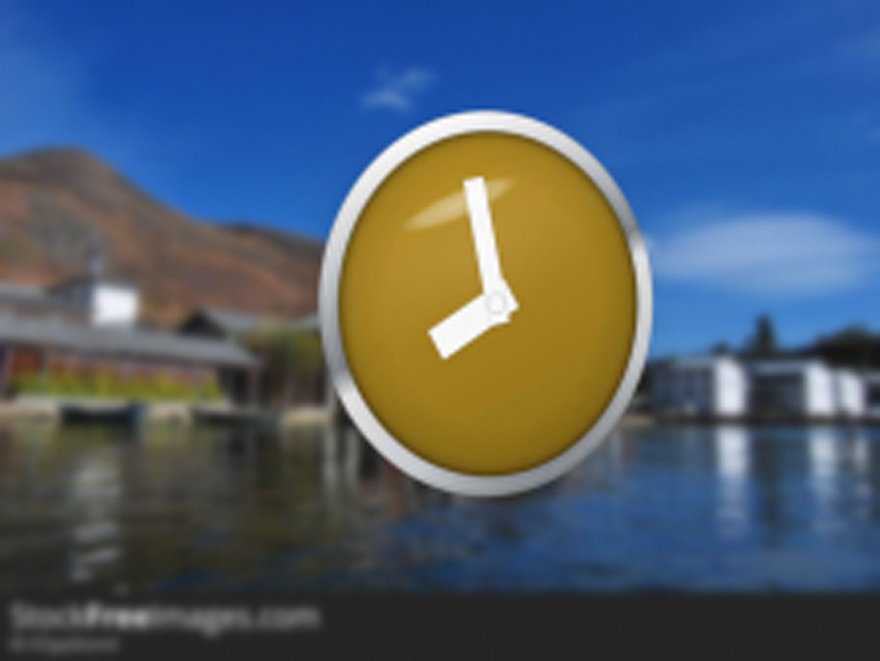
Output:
7.58
